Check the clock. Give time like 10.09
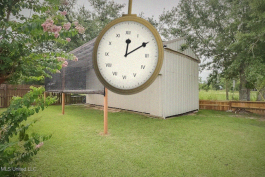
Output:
12.10
